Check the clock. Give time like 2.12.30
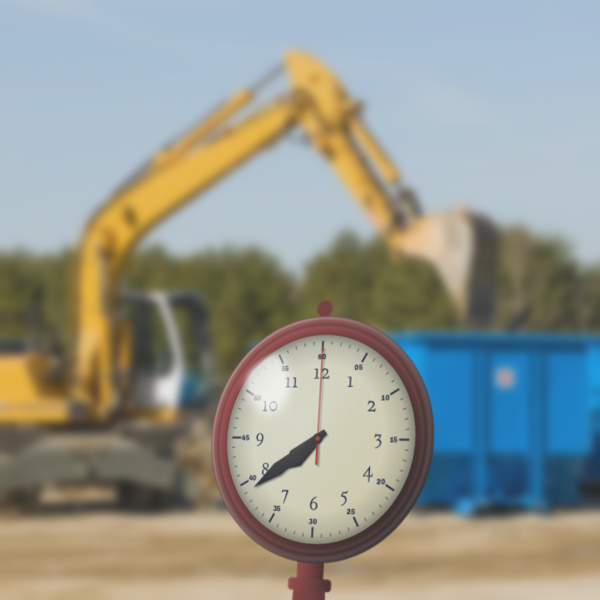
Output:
7.39.00
